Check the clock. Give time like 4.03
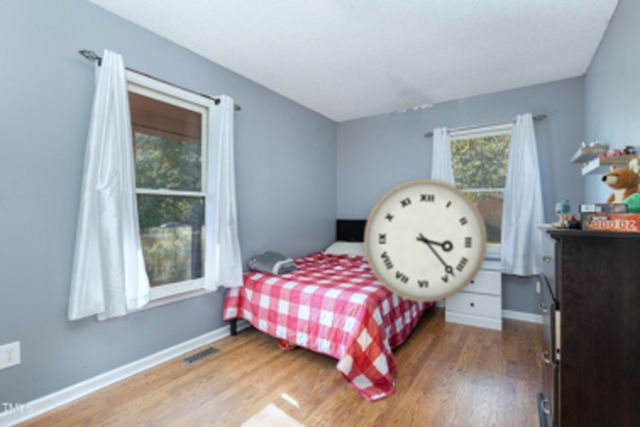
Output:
3.23
